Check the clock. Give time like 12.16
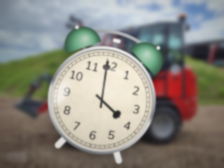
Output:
3.59
